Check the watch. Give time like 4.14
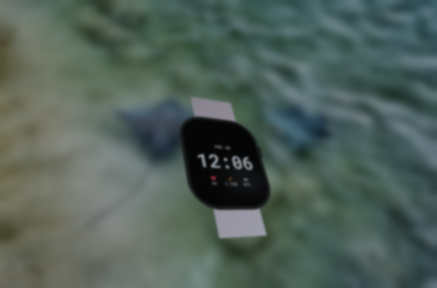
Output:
12.06
